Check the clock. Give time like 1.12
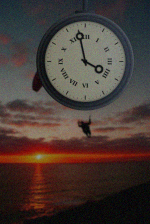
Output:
3.58
